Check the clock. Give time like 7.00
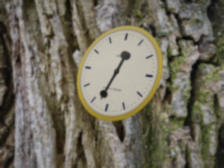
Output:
12.33
